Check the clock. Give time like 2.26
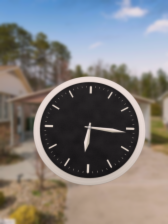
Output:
6.16
